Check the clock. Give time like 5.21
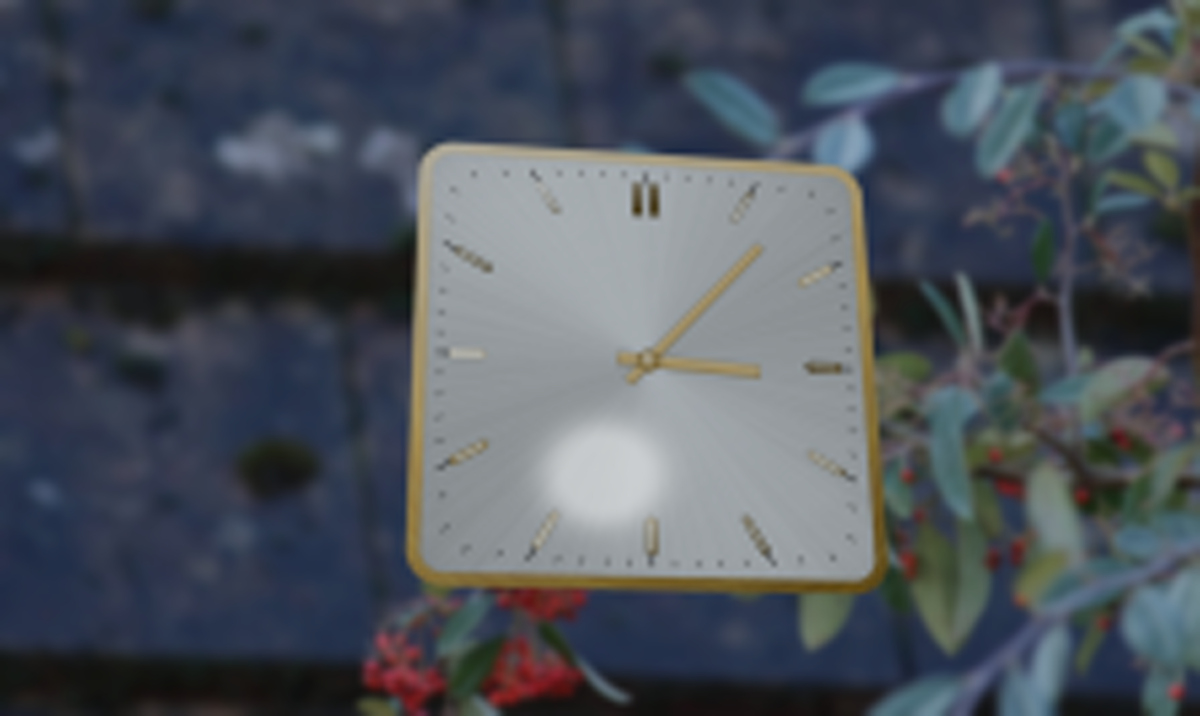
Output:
3.07
